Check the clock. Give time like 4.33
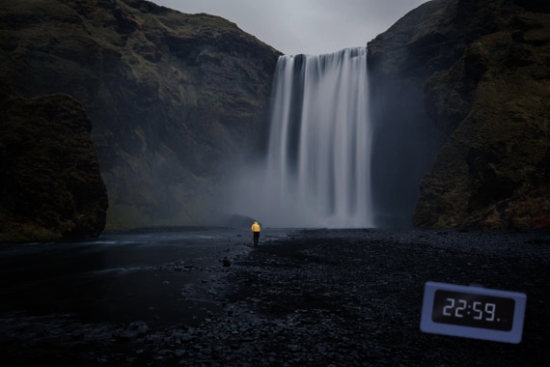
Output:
22.59
